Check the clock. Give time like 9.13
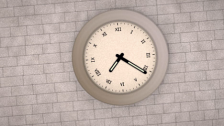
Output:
7.21
